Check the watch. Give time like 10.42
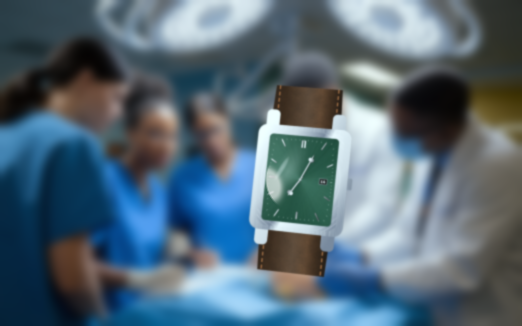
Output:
7.04
